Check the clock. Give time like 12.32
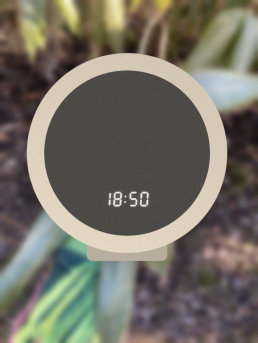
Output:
18.50
